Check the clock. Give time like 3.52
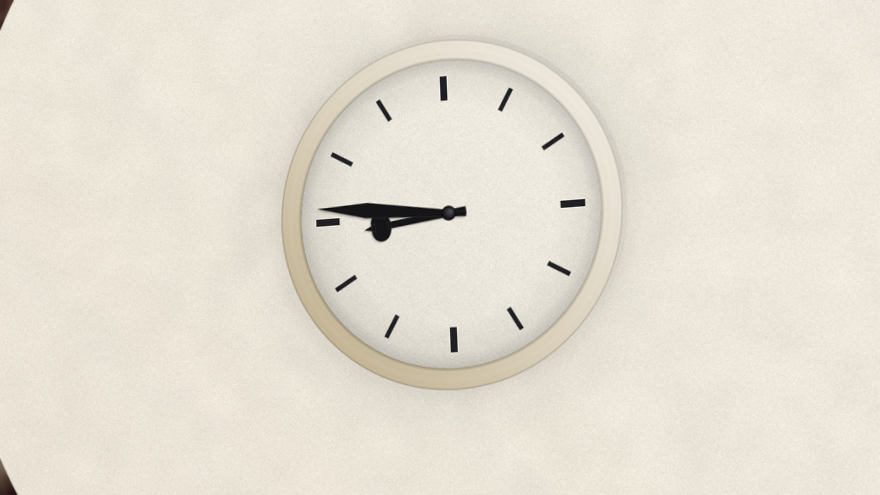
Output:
8.46
